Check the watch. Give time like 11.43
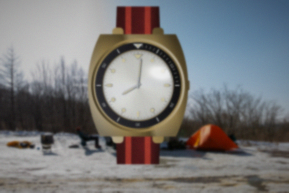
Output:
8.01
